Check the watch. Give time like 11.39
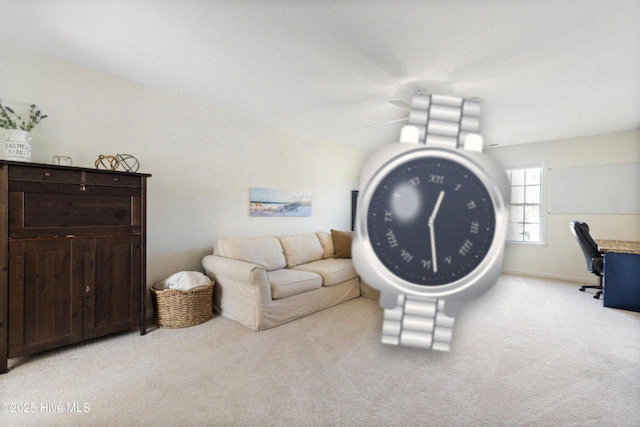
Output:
12.28
